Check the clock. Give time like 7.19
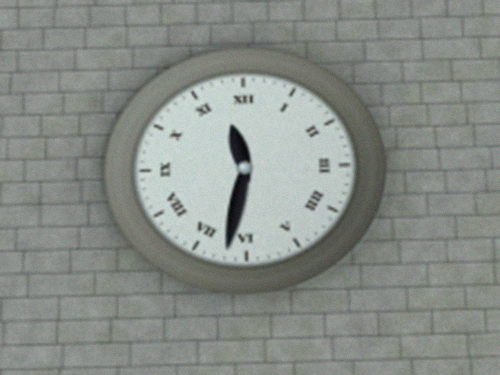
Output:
11.32
